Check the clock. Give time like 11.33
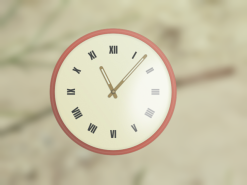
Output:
11.07
